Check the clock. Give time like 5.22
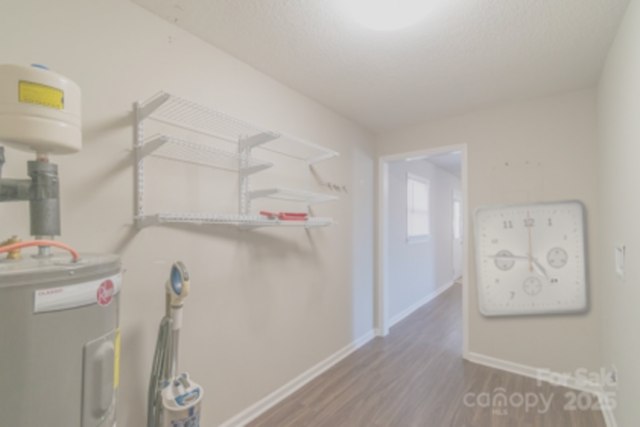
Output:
4.46
